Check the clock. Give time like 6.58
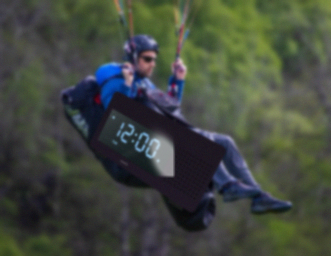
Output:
12.00
